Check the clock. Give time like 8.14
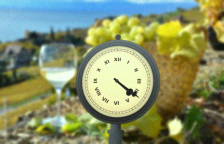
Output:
4.21
